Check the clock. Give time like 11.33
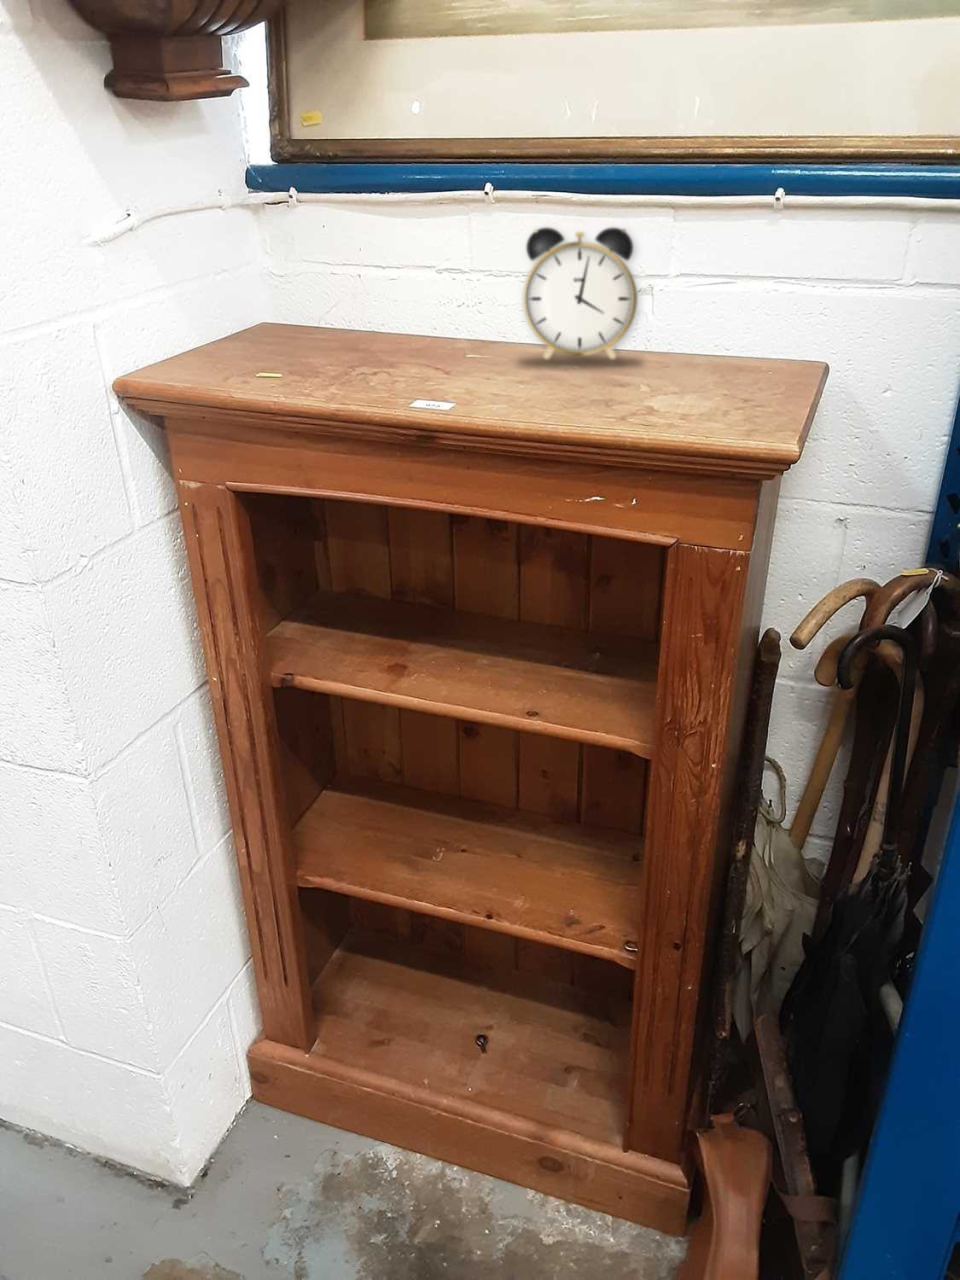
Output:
4.02
